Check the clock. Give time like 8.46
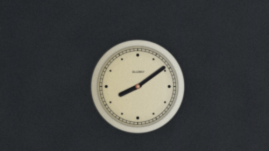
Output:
8.09
